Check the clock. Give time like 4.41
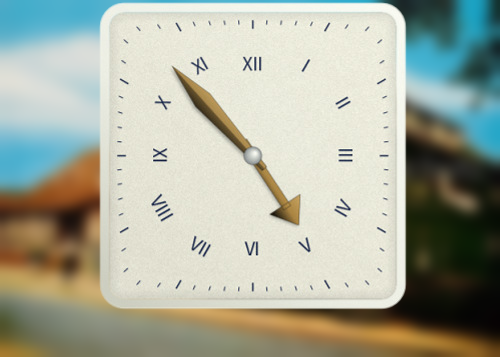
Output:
4.53
